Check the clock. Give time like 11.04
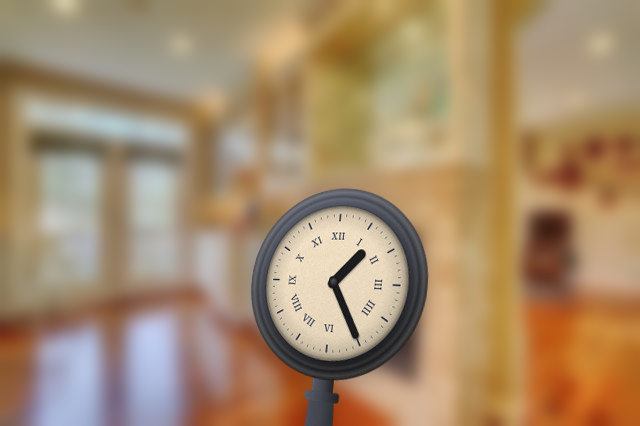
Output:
1.25
